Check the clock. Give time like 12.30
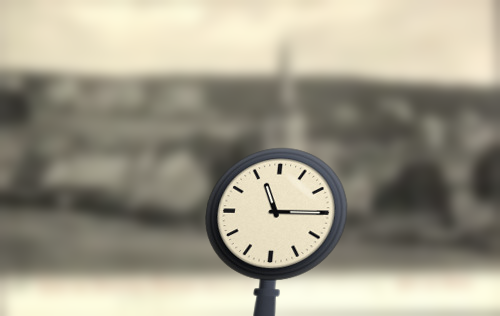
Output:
11.15
